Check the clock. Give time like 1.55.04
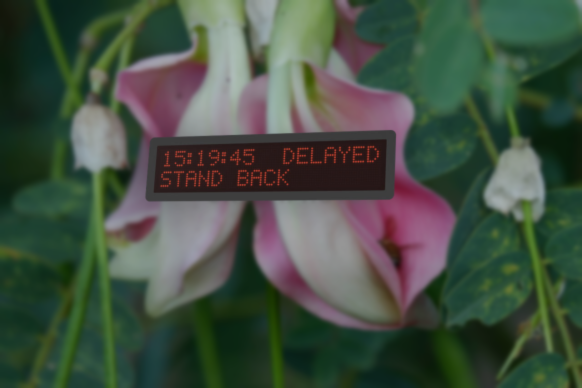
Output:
15.19.45
